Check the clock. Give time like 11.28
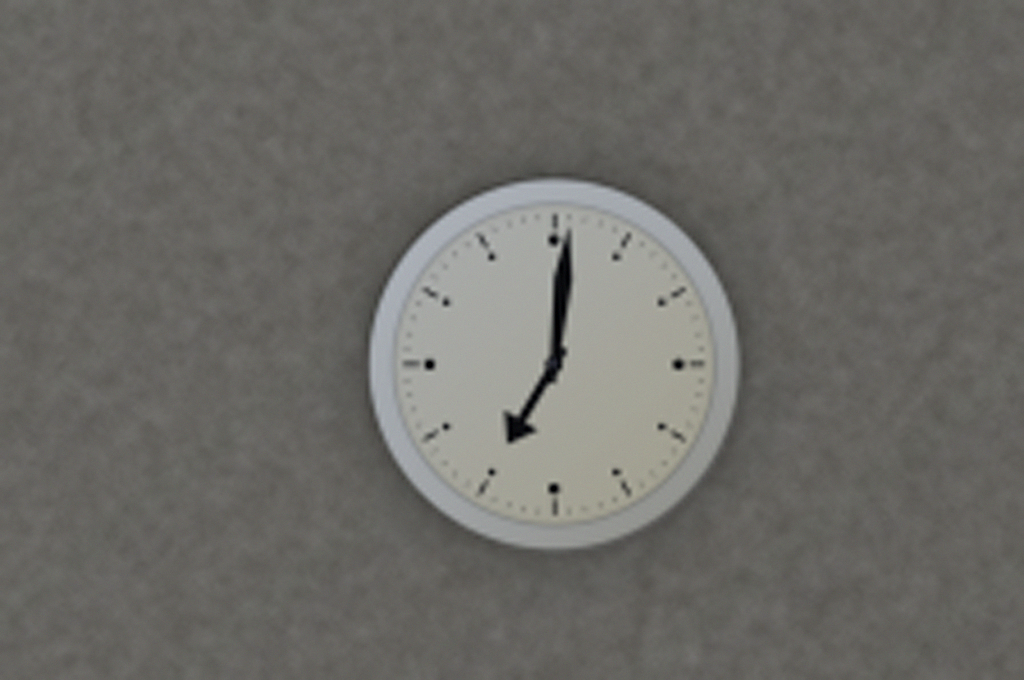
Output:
7.01
